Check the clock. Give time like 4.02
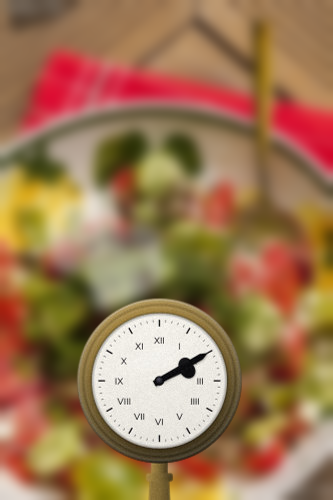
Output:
2.10
